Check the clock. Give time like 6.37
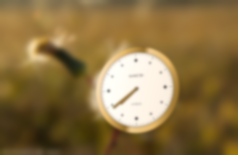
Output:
7.39
